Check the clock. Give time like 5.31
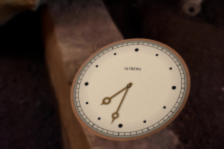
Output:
7.32
